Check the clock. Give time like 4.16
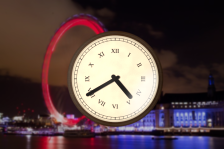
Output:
4.40
